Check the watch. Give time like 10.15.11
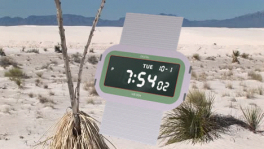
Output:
7.54.02
